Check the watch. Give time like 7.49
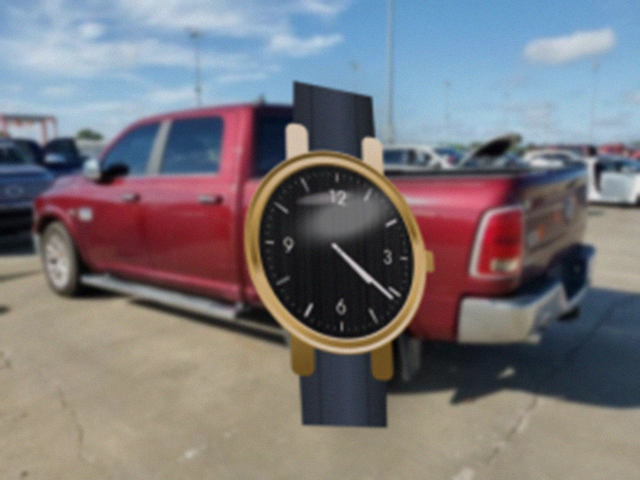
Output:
4.21
